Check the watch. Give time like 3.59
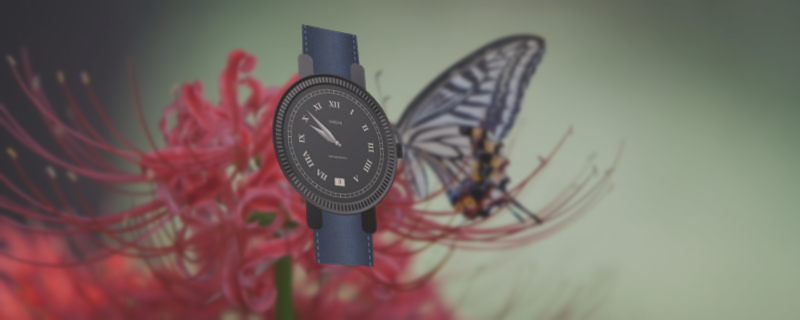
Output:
9.52
